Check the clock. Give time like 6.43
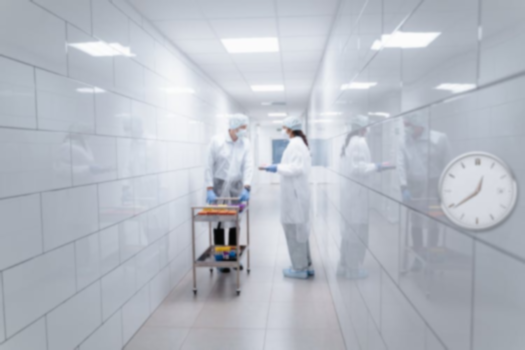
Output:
12.39
